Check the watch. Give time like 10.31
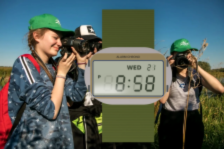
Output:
8.58
